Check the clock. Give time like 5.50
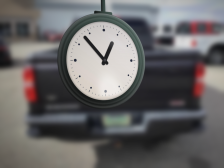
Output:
12.53
